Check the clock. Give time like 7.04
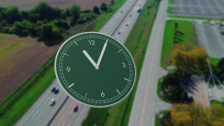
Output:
11.05
